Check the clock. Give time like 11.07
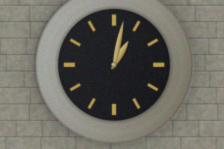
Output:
1.02
